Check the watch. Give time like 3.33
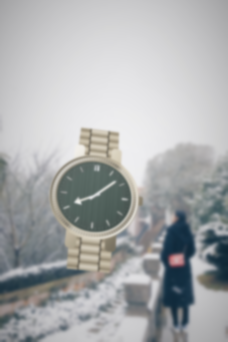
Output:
8.08
